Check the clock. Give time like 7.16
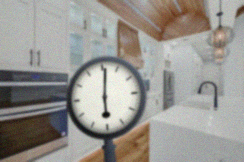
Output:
6.01
